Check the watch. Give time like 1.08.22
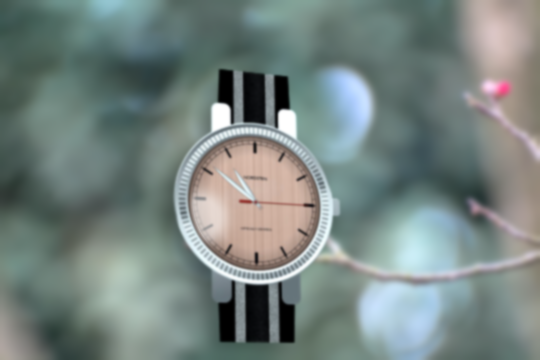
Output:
10.51.15
